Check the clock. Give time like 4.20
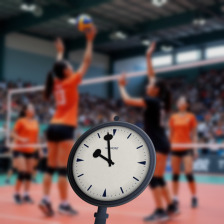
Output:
9.58
